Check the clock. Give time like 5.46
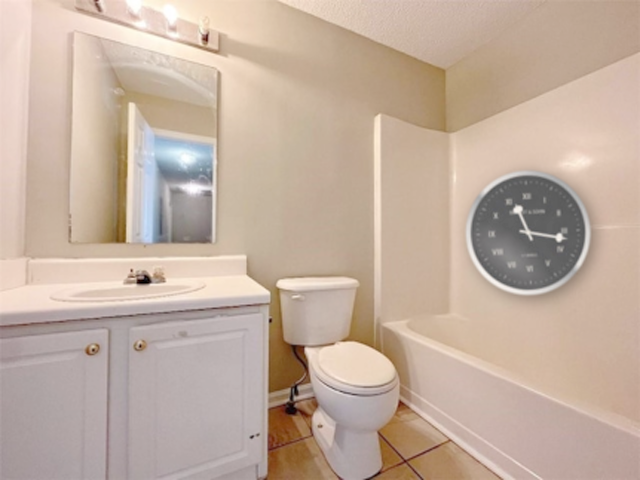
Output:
11.17
